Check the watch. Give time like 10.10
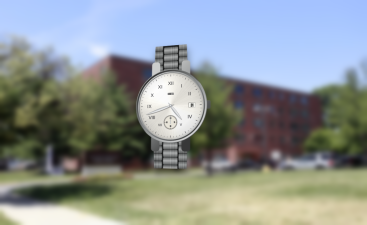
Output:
4.42
